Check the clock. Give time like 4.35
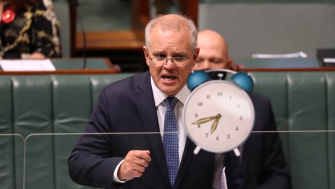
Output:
6.42
